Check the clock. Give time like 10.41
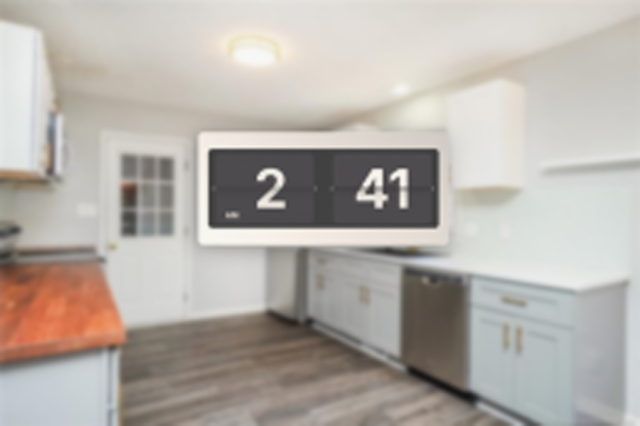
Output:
2.41
